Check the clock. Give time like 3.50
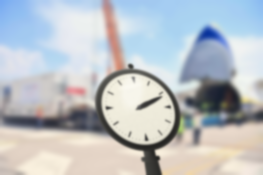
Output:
2.11
